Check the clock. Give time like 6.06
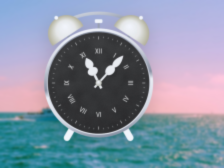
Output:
11.07
